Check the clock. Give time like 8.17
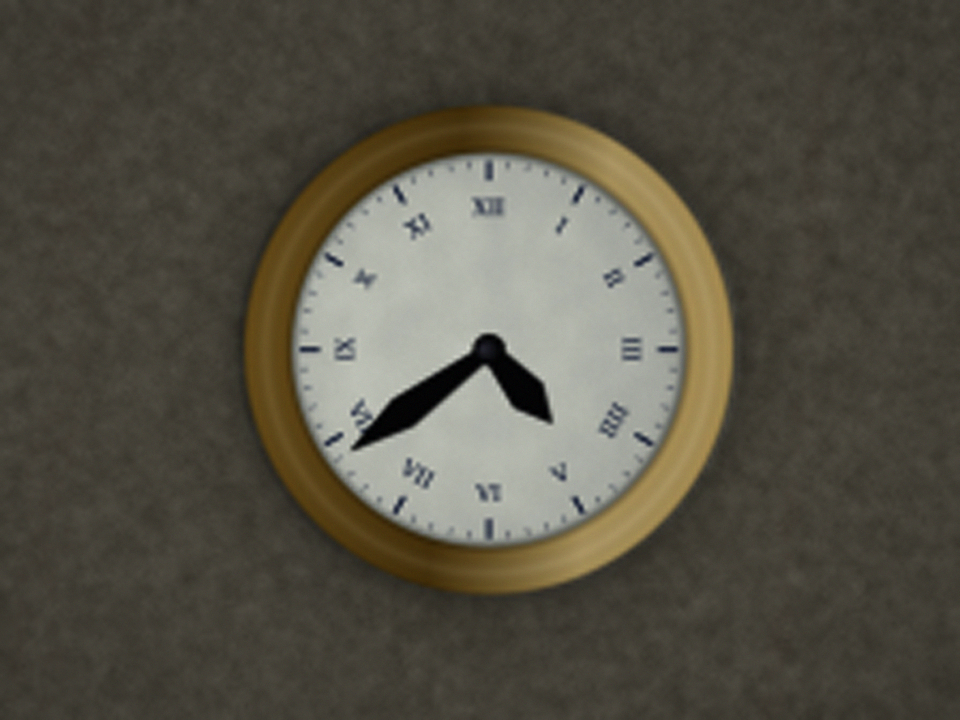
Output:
4.39
